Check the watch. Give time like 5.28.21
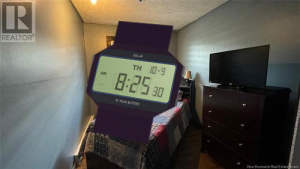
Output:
8.25.30
